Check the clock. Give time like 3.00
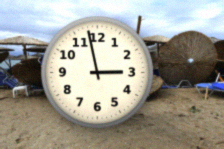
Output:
2.58
